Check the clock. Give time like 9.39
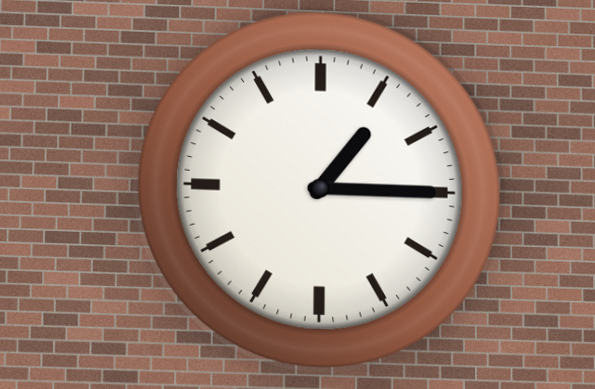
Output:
1.15
